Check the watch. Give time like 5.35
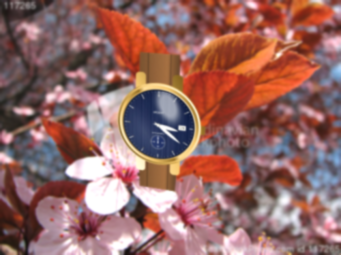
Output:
3.21
